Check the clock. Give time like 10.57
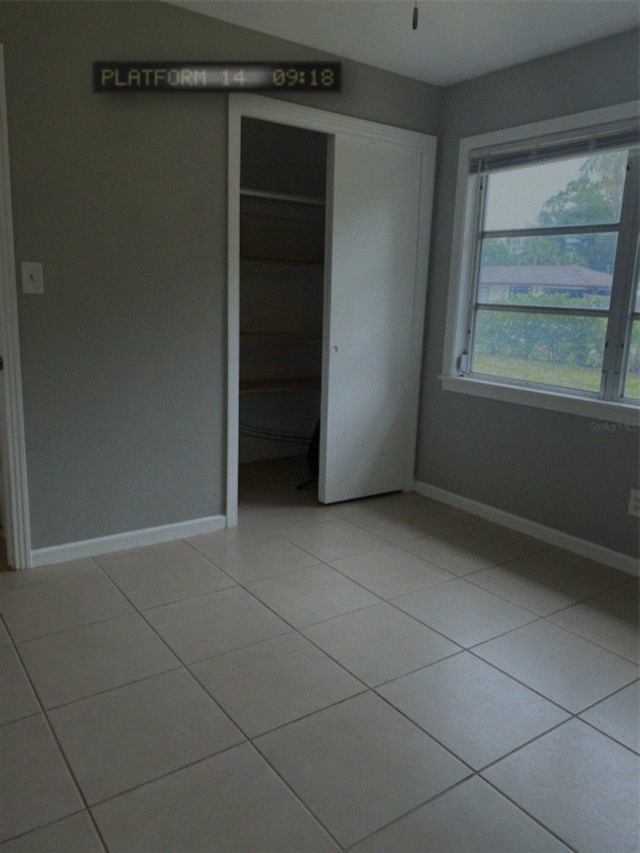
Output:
9.18
